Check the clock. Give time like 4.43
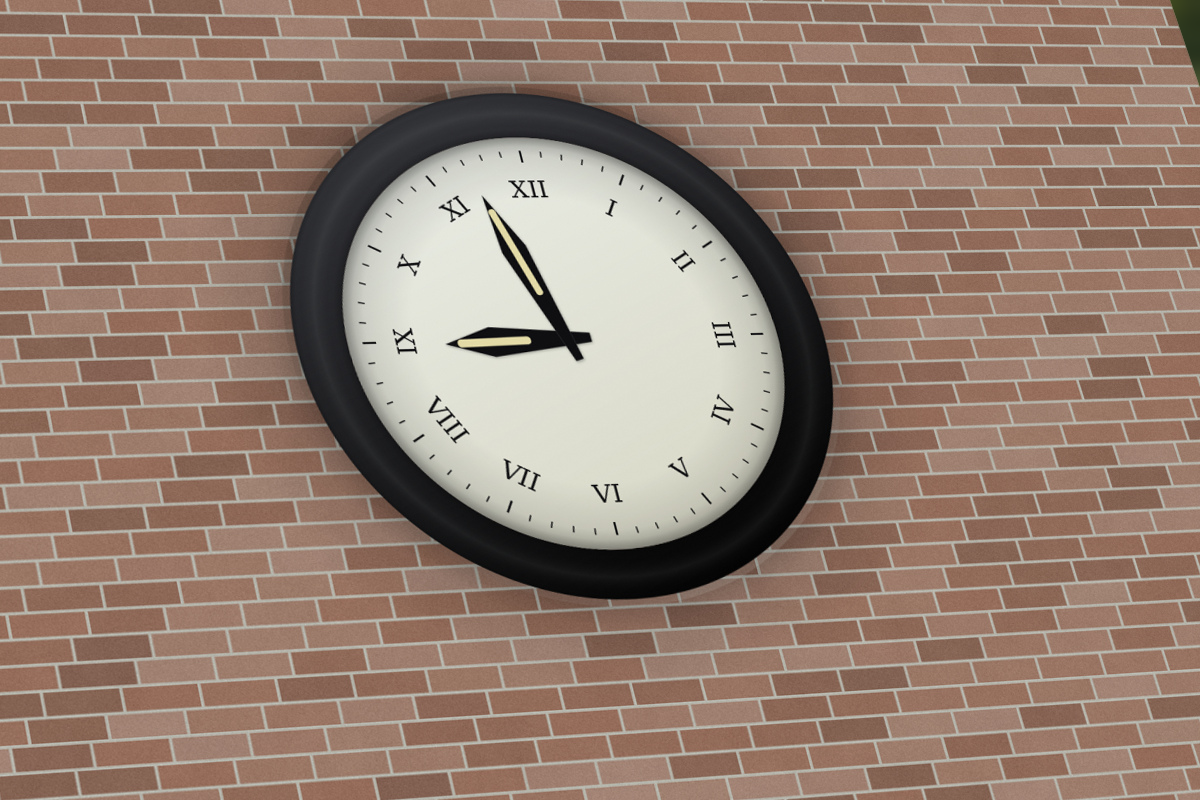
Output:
8.57
